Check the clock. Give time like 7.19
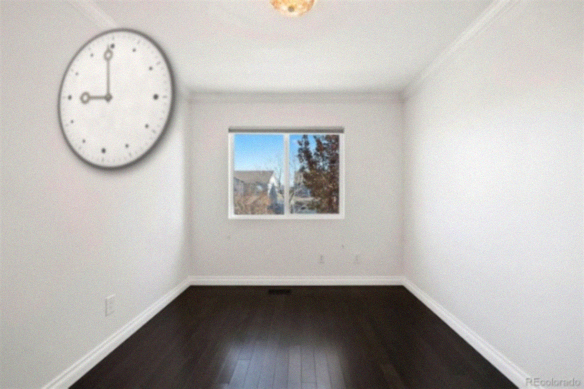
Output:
8.59
